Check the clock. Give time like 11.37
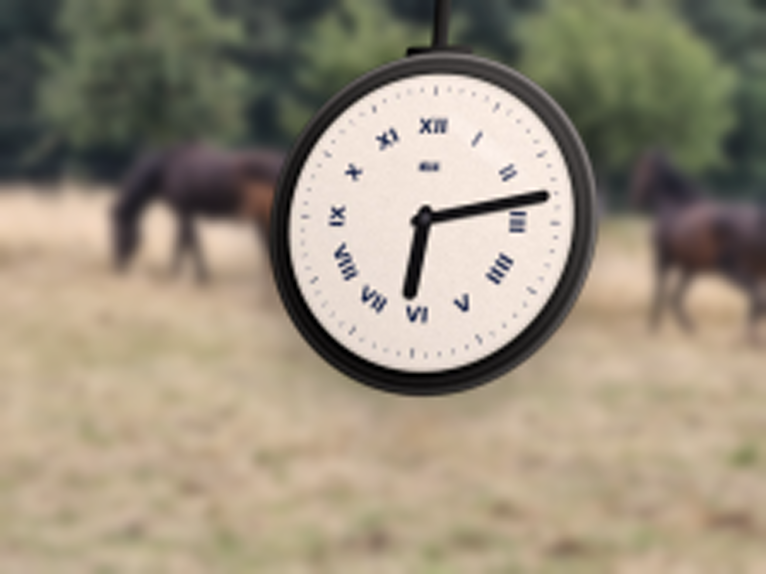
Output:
6.13
